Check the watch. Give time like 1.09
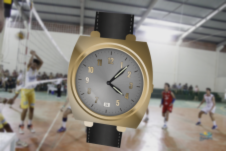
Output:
4.07
